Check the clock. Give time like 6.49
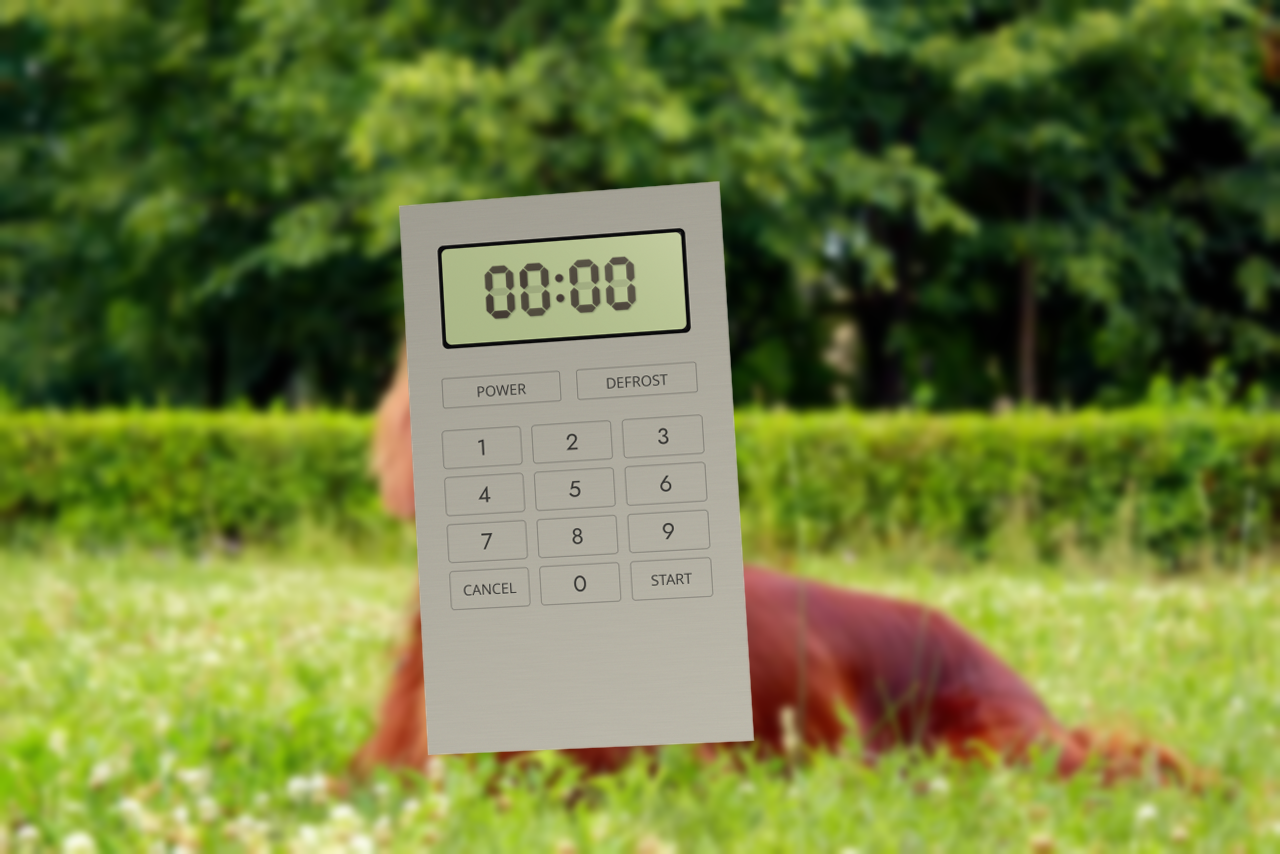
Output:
0.00
